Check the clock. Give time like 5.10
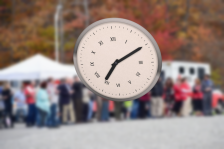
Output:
7.10
